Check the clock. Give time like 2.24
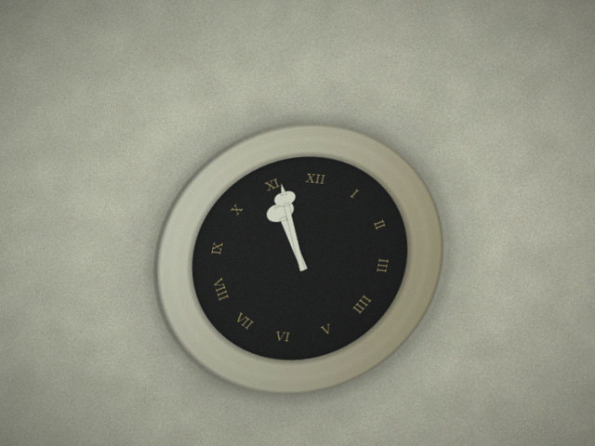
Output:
10.56
